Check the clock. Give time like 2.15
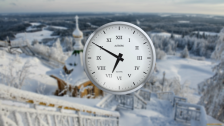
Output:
6.50
